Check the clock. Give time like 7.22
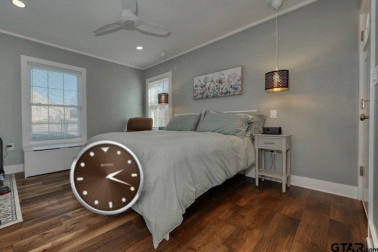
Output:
2.19
